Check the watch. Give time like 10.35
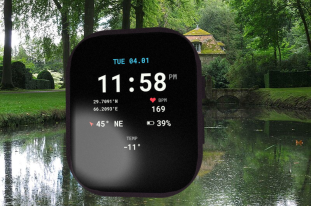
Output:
11.58
